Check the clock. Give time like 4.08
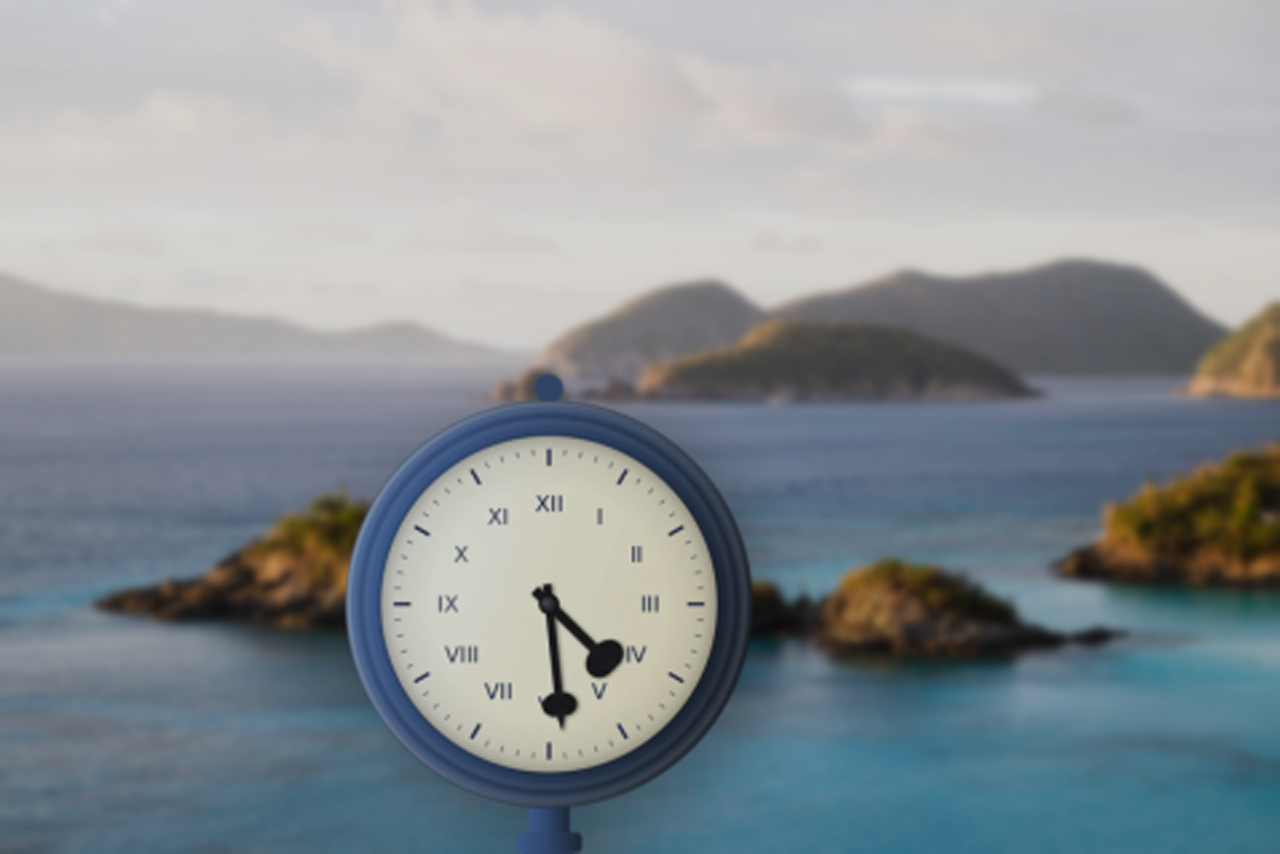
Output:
4.29
